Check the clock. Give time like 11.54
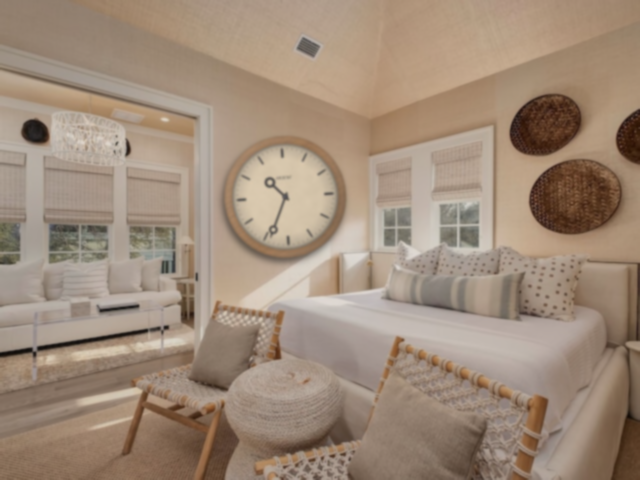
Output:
10.34
